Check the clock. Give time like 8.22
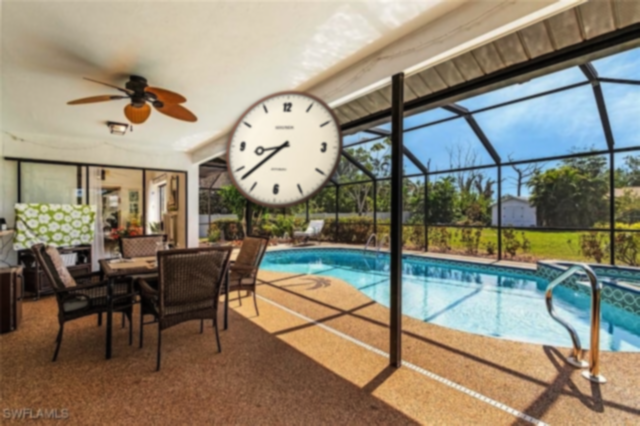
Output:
8.38
